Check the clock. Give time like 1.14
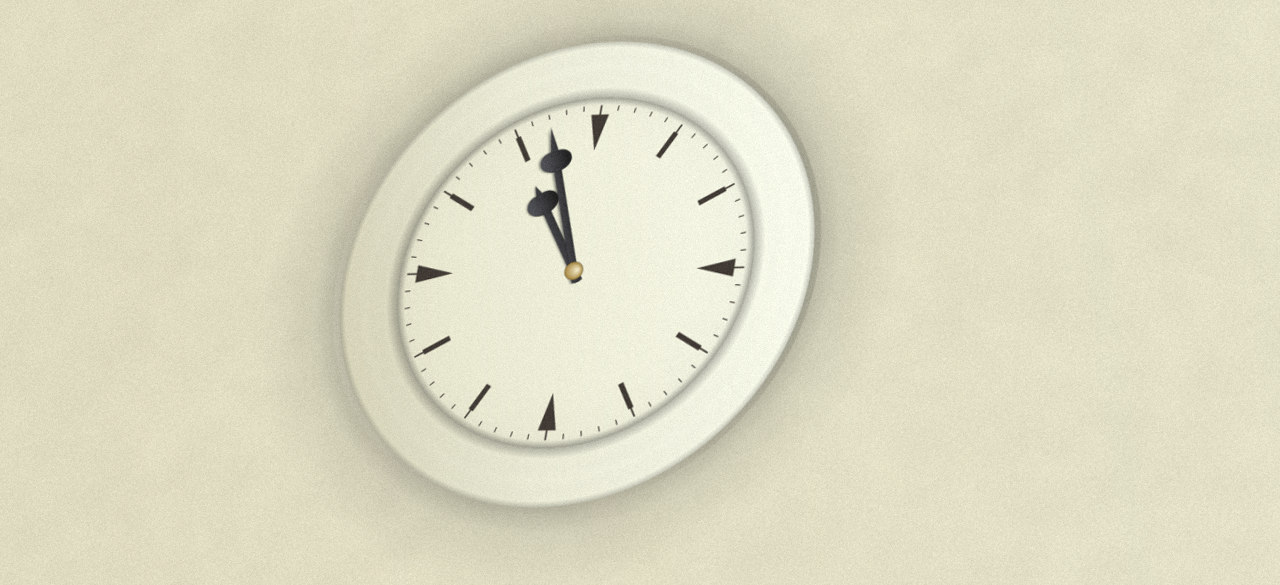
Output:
10.57
